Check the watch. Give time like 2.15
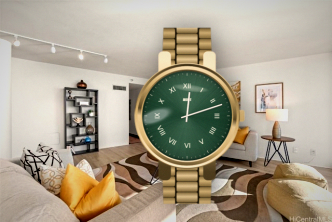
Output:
12.12
